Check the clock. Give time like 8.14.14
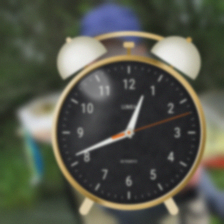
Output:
12.41.12
